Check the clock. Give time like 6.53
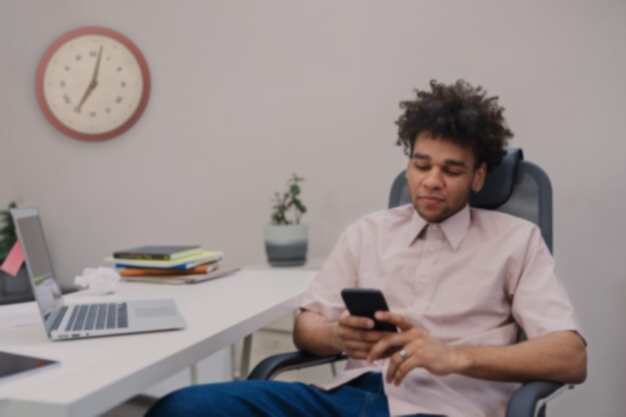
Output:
7.02
